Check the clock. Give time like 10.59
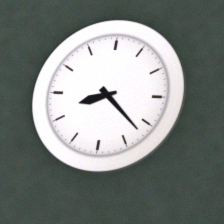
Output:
8.22
